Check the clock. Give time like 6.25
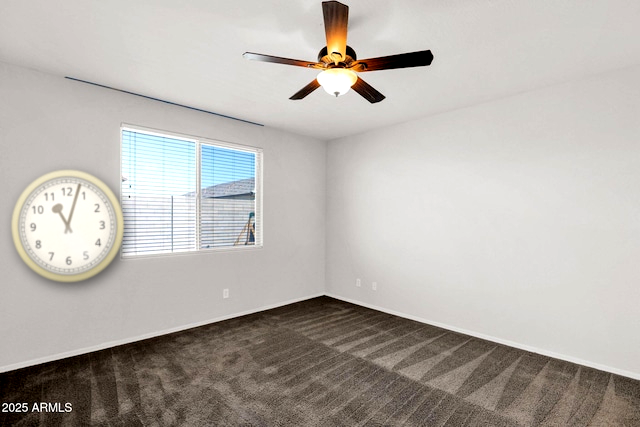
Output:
11.03
